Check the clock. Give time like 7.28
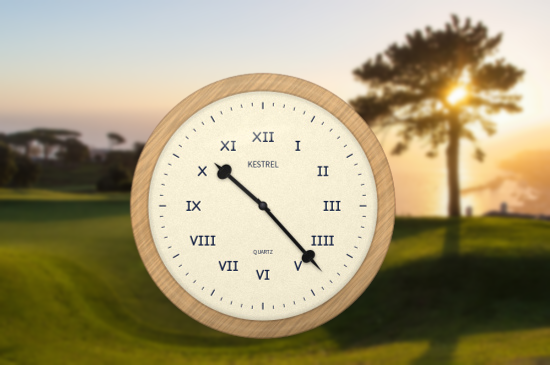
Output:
10.23
